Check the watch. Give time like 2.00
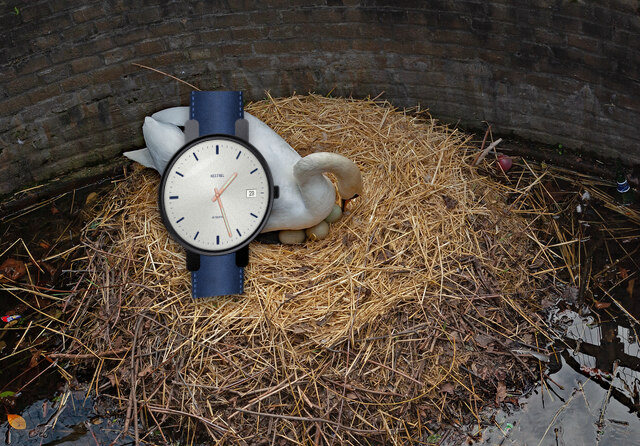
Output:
1.27
